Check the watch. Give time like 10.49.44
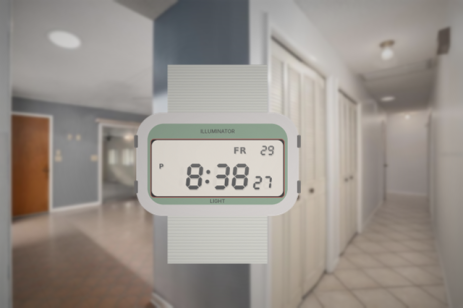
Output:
8.38.27
